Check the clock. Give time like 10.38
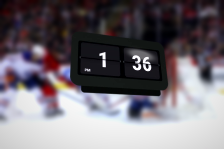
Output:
1.36
